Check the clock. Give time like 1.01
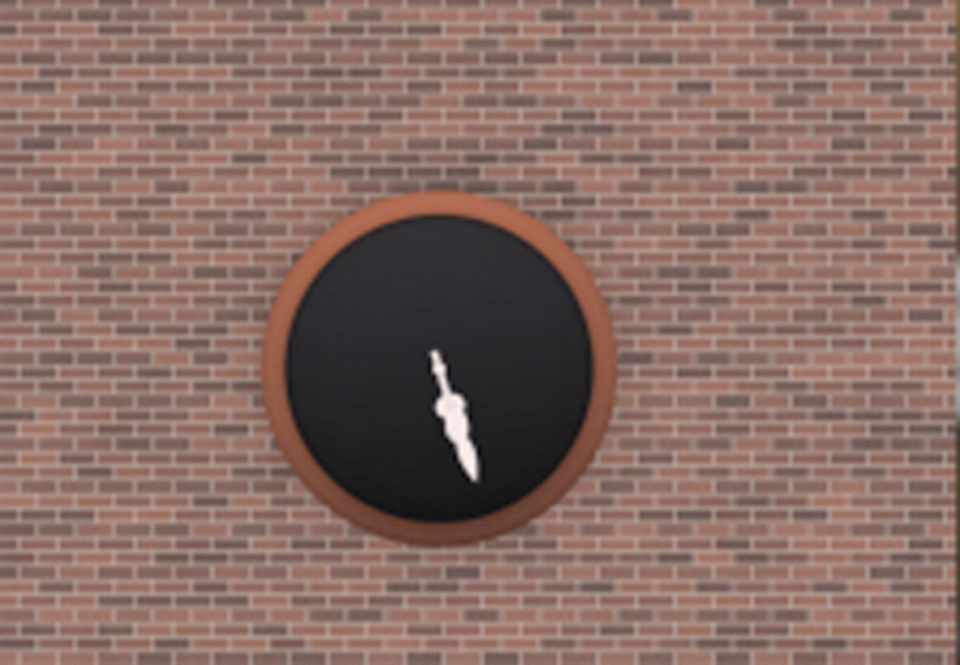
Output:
5.27
